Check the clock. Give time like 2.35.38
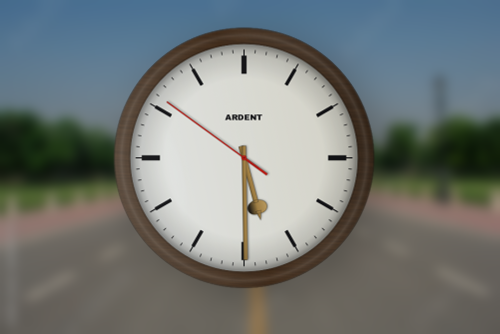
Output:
5.29.51
